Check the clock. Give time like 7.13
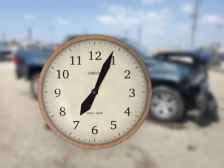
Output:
7.04
